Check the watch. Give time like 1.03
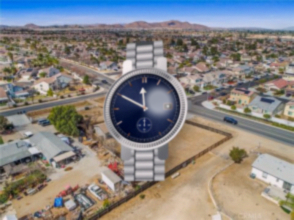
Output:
11.50
